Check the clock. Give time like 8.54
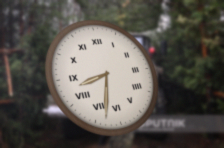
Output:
8.33
